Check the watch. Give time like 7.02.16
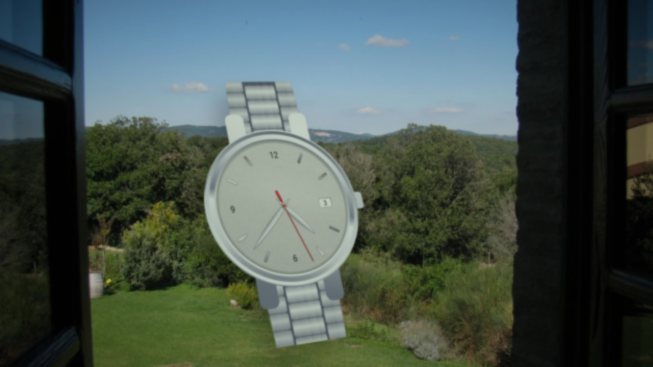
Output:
4.37.27
